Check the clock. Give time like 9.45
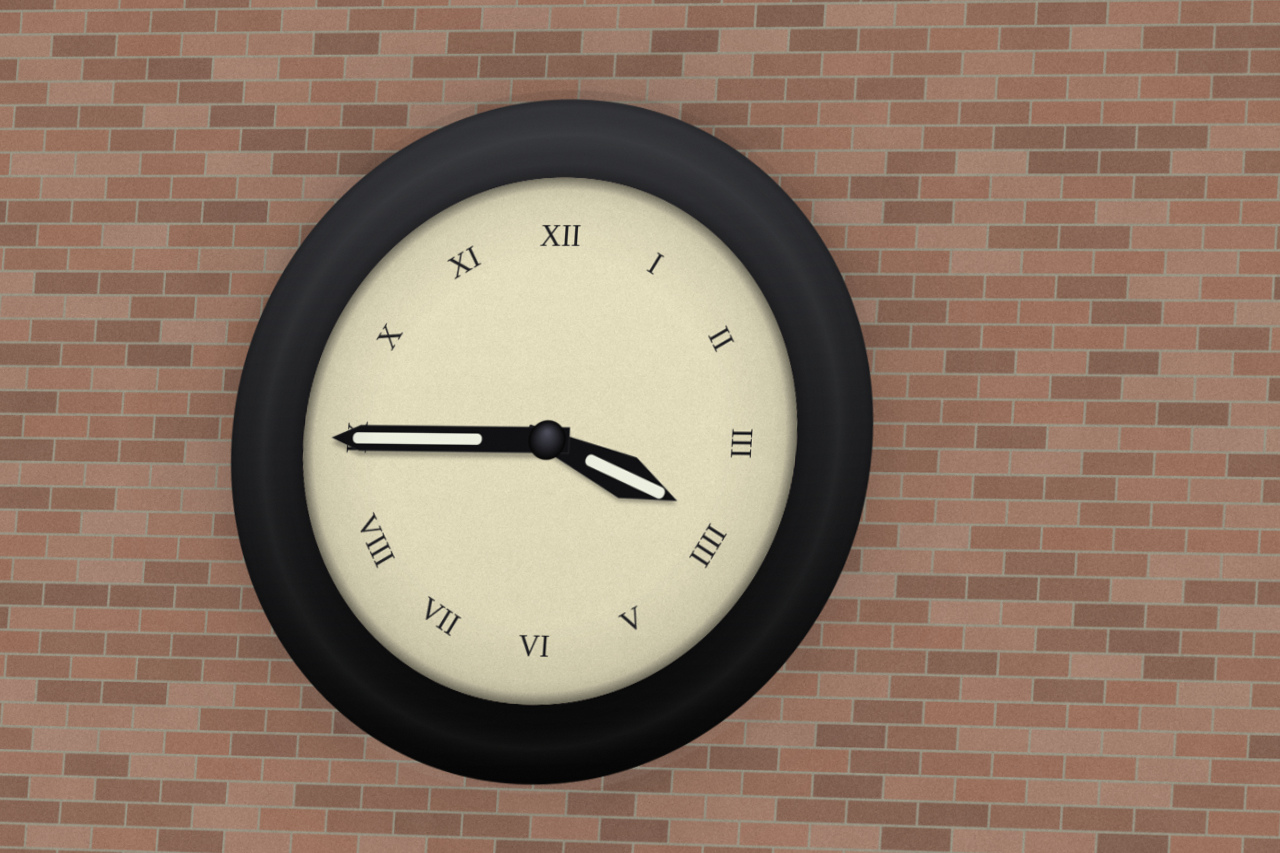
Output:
3.45
